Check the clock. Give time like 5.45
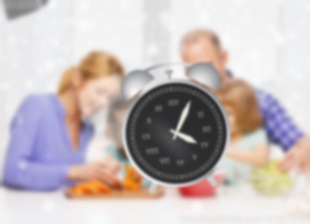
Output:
4.05
